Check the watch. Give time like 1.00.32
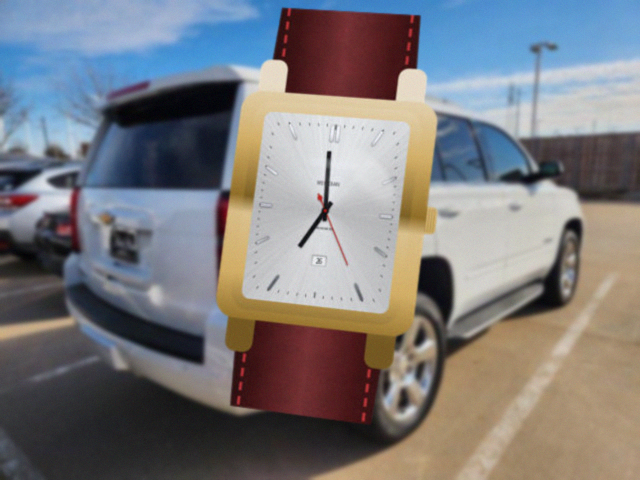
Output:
6.59.25
